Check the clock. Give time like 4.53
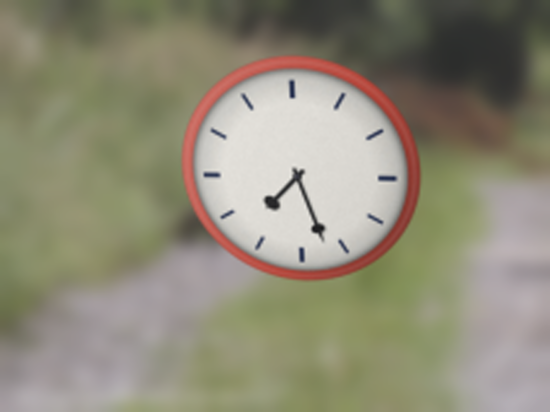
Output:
7.27
